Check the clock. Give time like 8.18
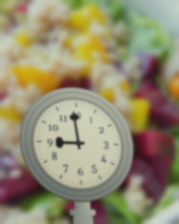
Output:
8.59
